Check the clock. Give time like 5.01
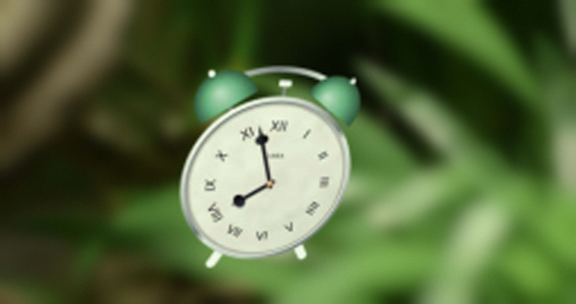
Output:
7.57
